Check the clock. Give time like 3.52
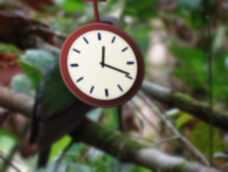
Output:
12.19
